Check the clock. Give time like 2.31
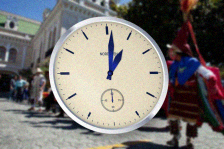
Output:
1.01
